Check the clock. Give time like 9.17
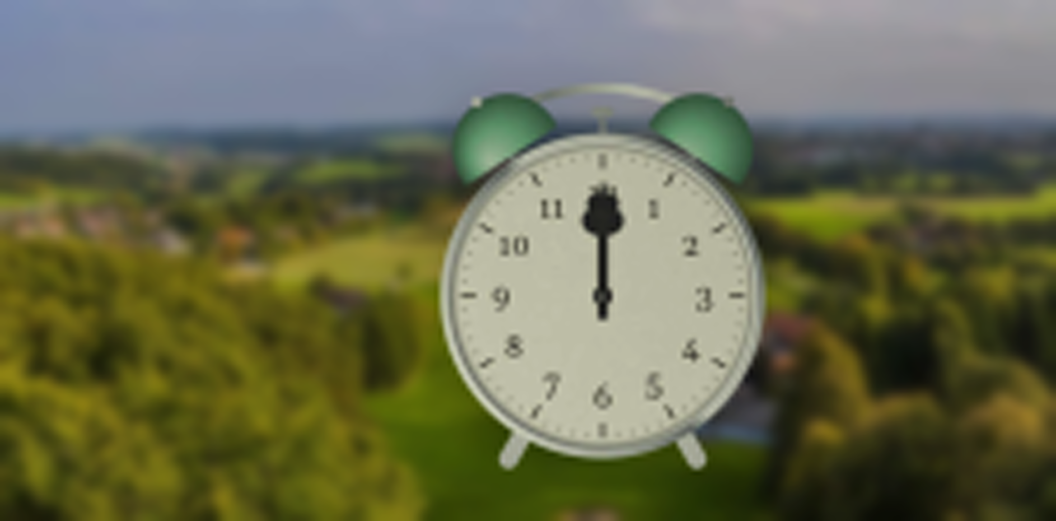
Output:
12.00
